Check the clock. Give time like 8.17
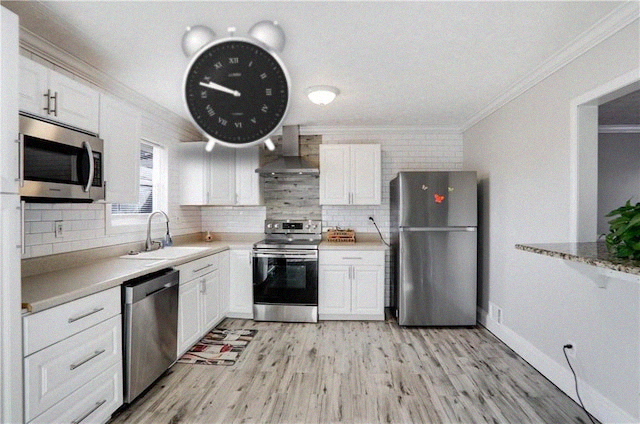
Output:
9.48
